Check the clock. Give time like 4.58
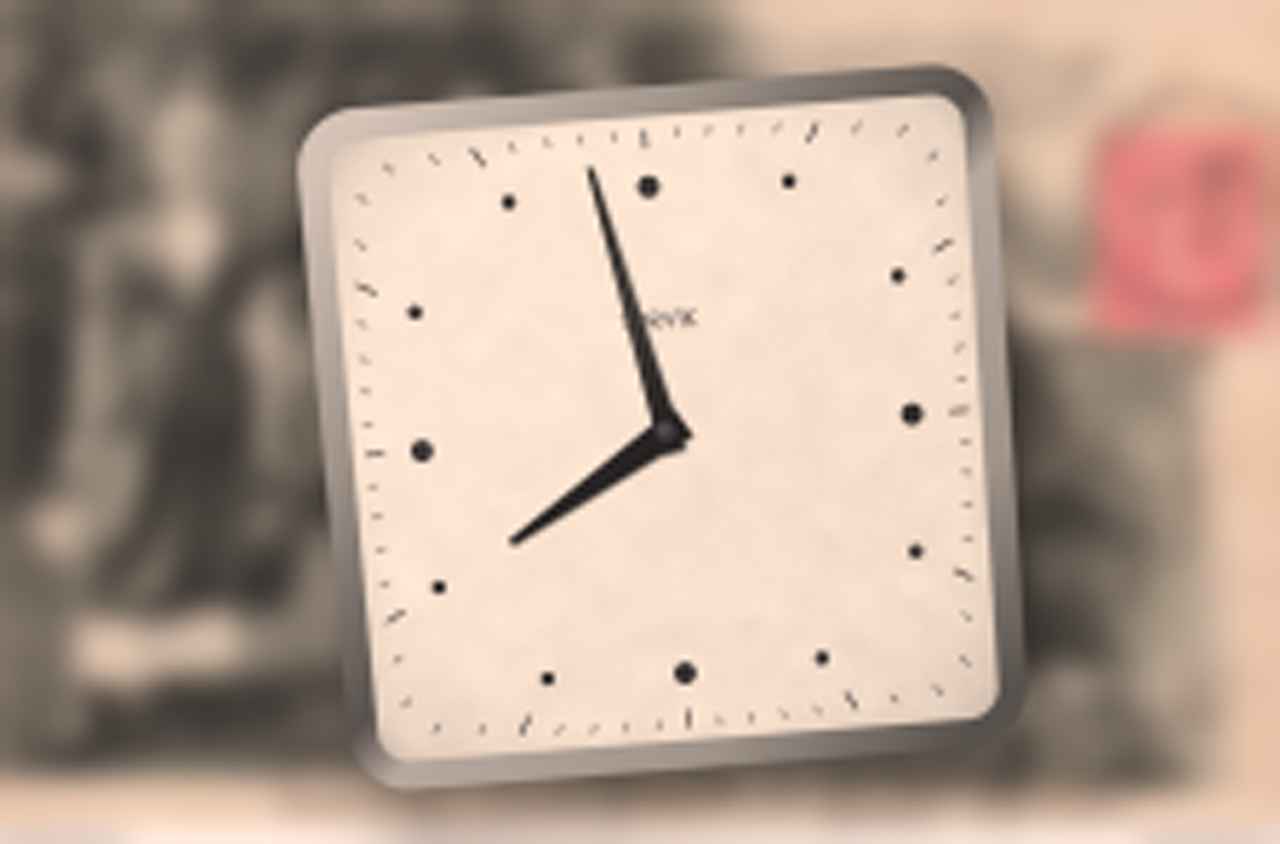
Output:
7.58
